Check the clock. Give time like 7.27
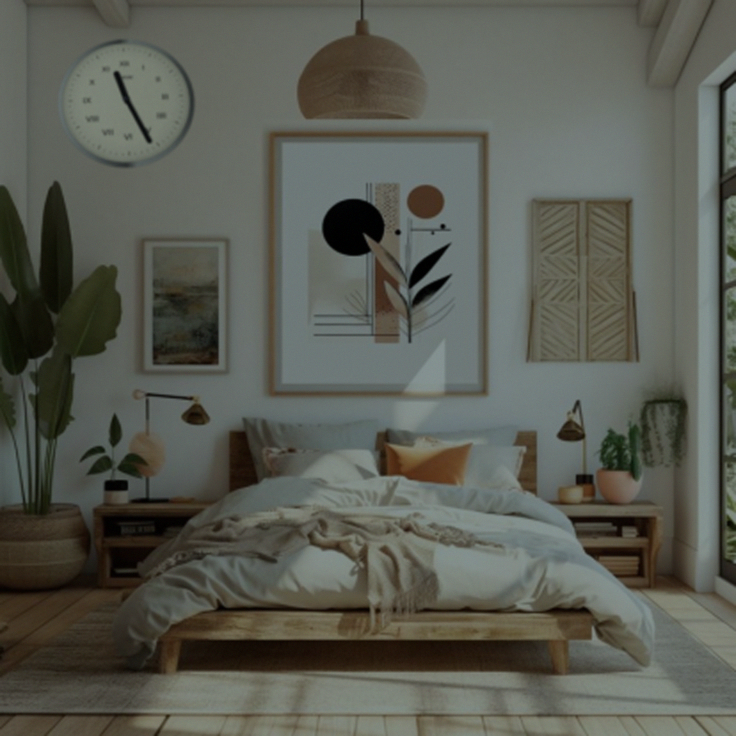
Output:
11.26
